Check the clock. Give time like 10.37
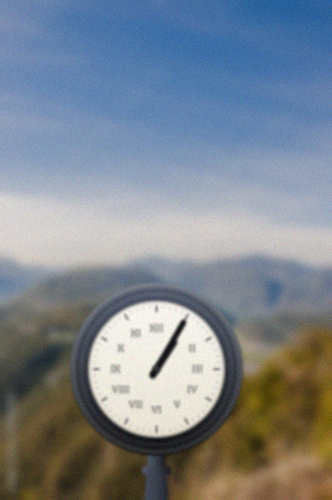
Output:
1.05
